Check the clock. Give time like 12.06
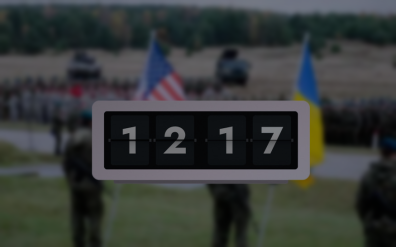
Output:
12.17
